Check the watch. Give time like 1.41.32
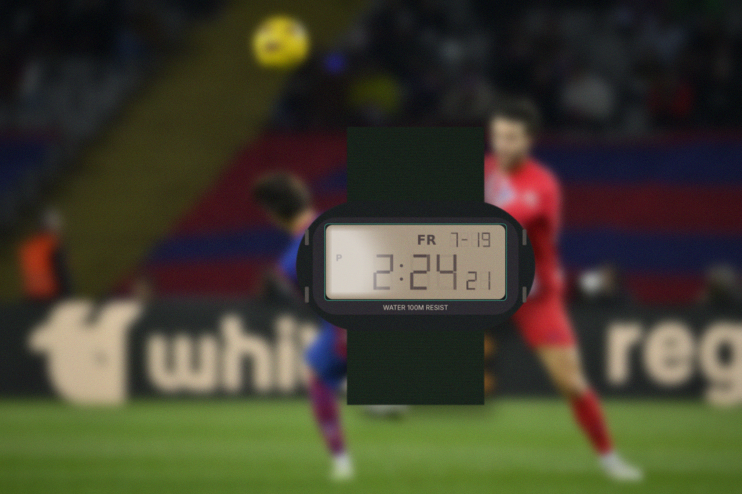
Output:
2.24.21
